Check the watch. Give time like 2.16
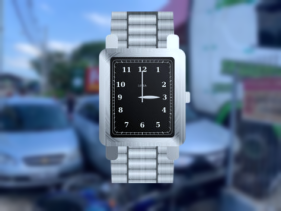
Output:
3.00
